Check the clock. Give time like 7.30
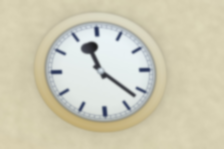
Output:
11.22
